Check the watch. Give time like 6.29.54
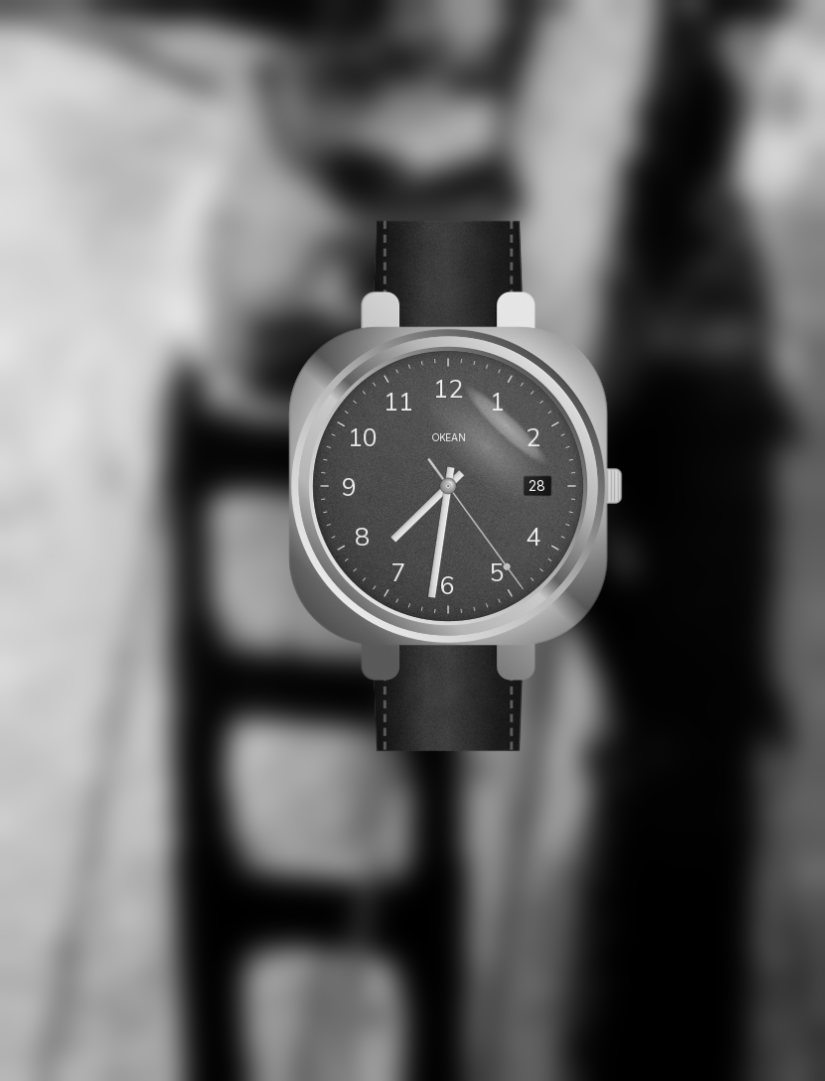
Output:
7.31.24
